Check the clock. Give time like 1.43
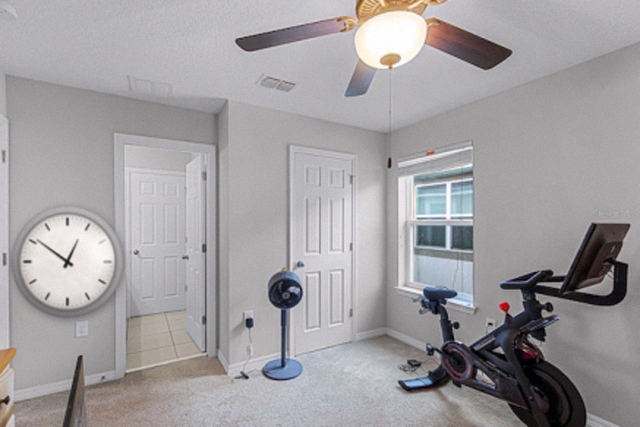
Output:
12.51
